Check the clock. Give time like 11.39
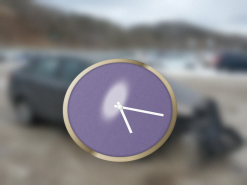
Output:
5.17
